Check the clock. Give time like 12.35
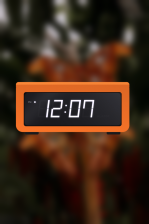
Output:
12.07
